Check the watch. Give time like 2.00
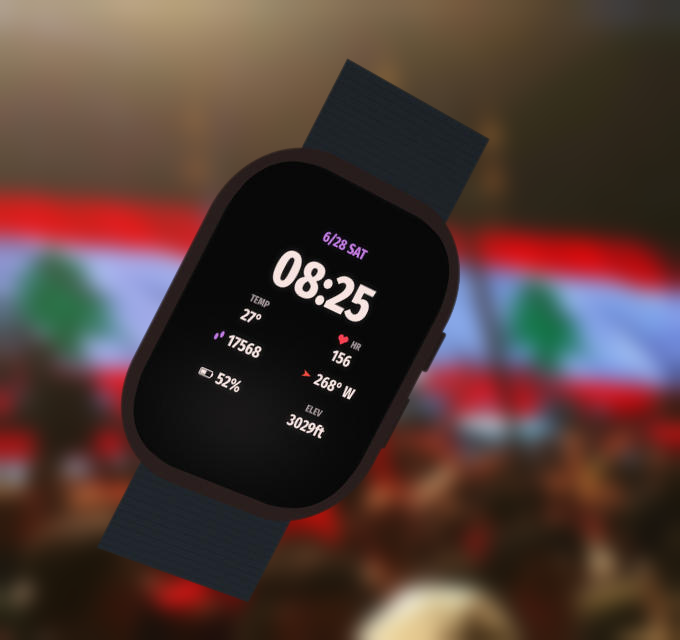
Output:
8.25
